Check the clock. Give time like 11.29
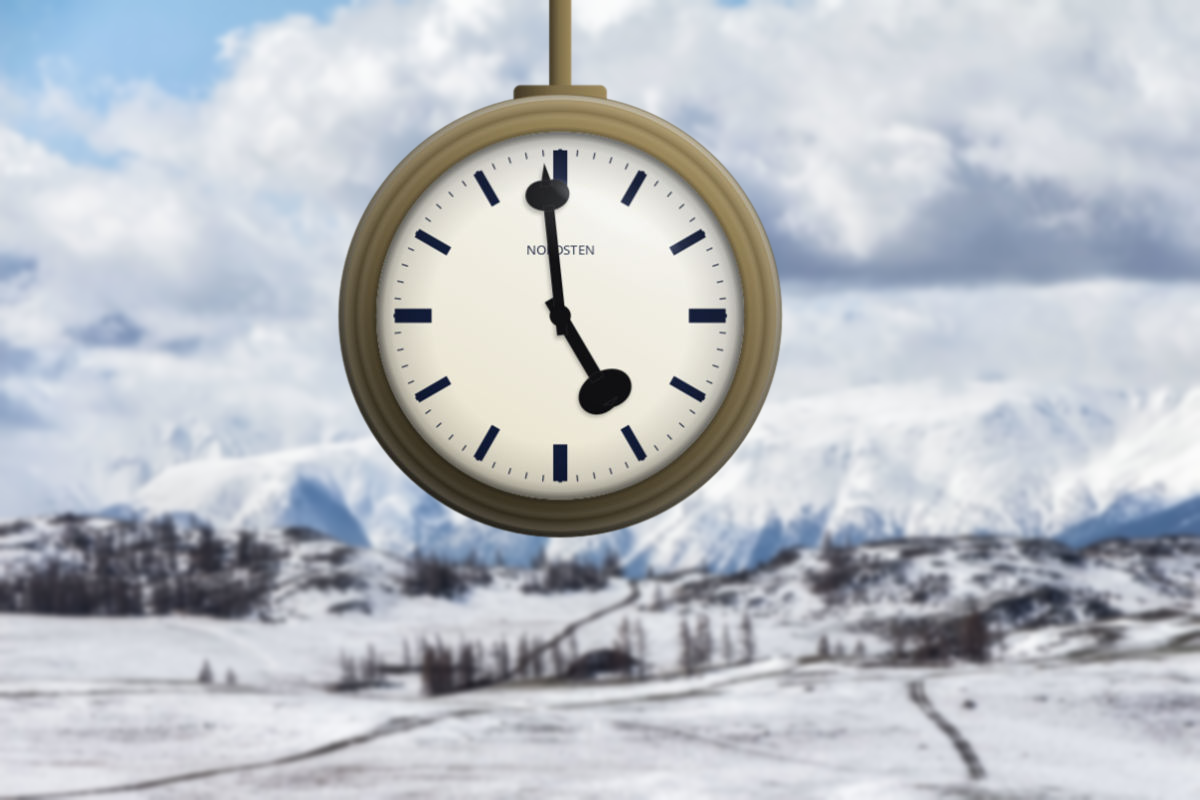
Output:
4.59
